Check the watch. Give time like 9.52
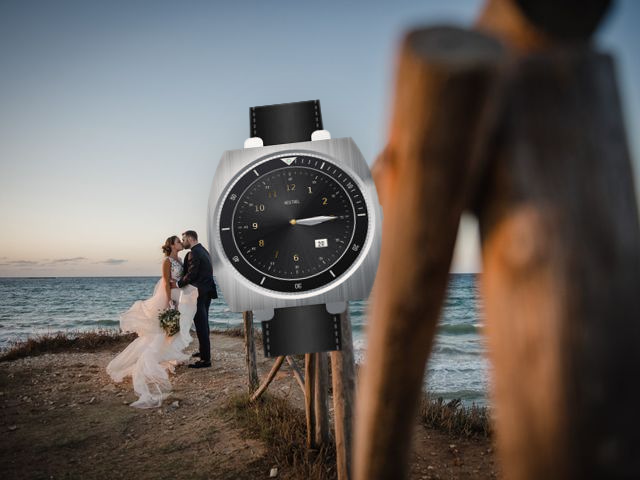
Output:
3.15
